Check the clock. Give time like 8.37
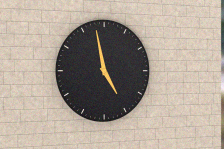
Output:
4.58
